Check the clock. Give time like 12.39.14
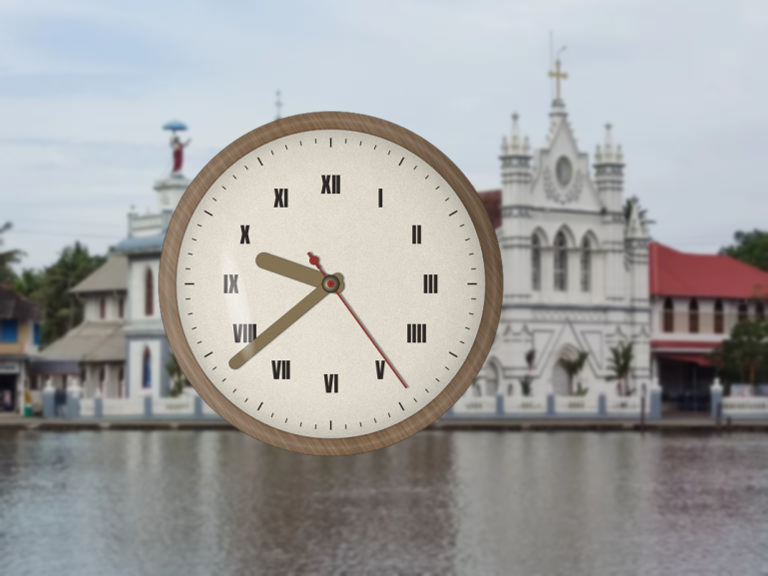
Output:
9.38.24
